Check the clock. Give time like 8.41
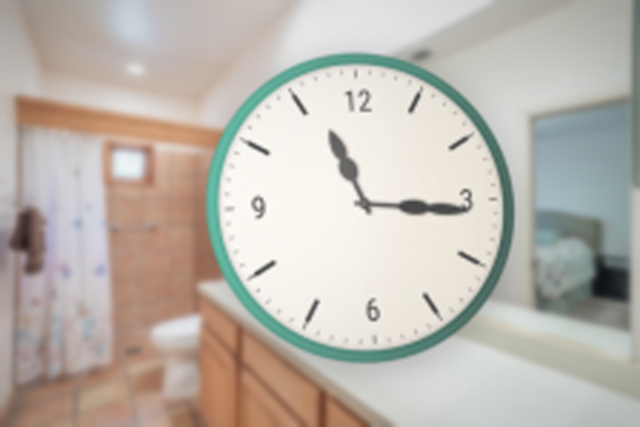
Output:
11.16
